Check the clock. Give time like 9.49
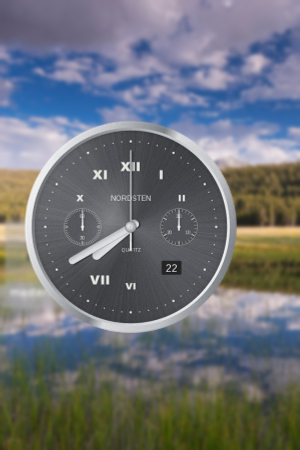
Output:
7.40
